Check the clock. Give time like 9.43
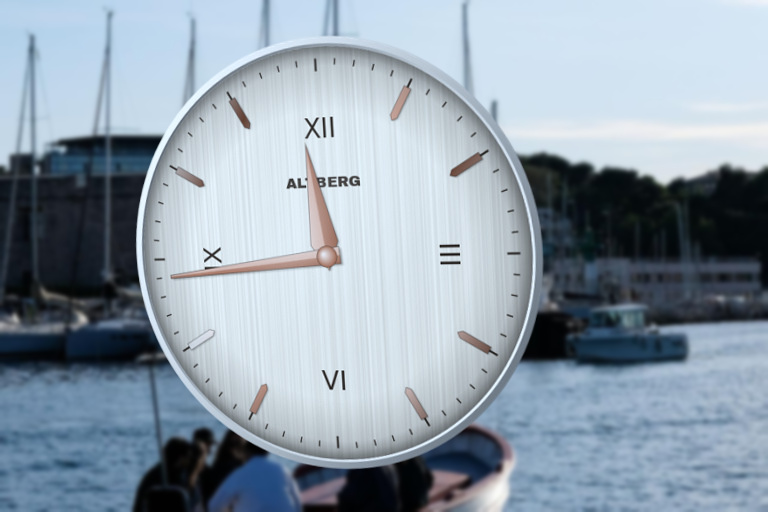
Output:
11.44
